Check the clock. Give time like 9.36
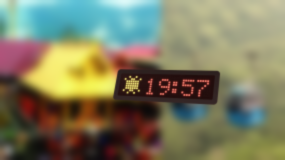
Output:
19.57
